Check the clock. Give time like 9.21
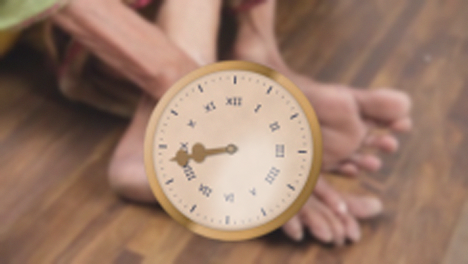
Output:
8.43
